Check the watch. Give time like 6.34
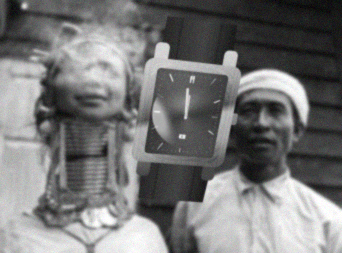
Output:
11.59
